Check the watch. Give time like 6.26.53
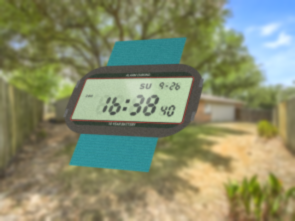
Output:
16.38.40
